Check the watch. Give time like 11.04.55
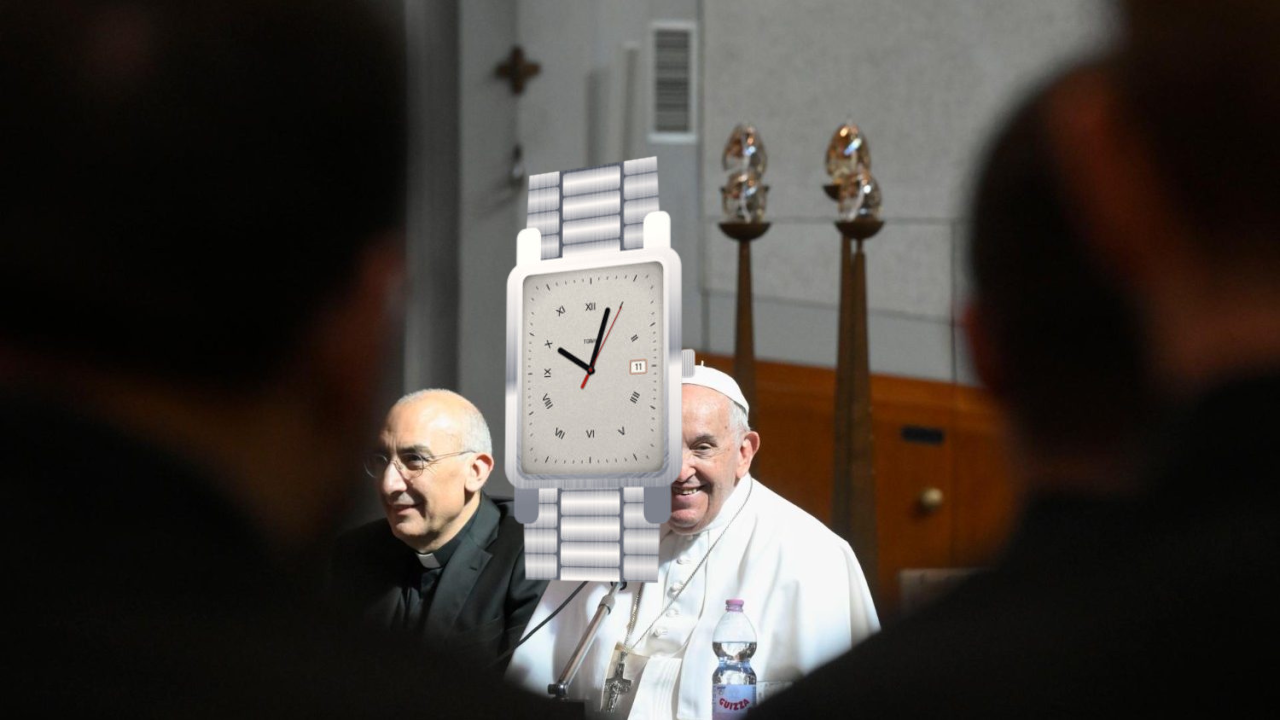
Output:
10.03.05
